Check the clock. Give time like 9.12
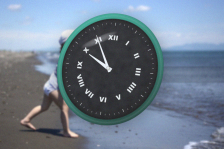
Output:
9.55
